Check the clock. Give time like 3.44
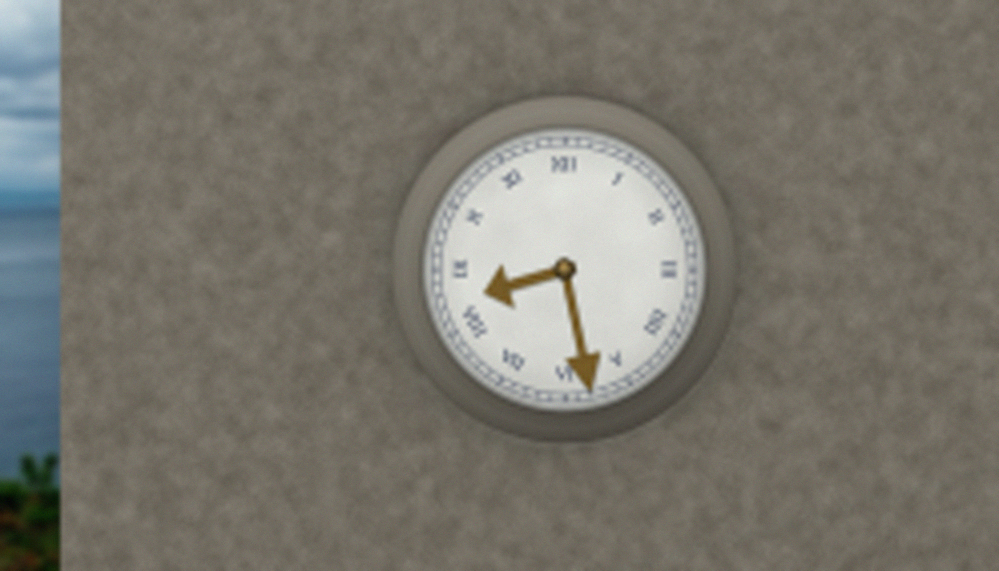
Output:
8.28
